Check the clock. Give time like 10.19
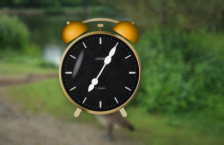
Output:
7.05
